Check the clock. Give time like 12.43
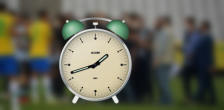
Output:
1.42
